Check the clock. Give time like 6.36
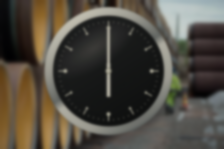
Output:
6.00
